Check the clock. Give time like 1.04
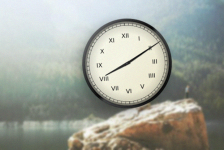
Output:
8.10
